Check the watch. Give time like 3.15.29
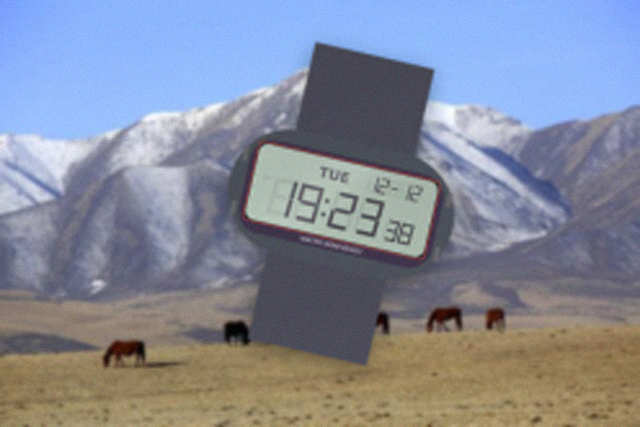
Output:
19.23.38
